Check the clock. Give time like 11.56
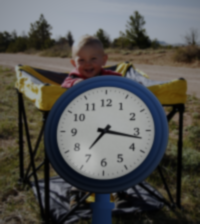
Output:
7.17
